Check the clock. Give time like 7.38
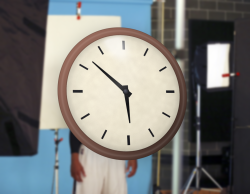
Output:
5.52
